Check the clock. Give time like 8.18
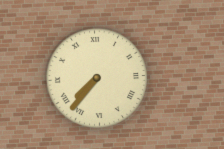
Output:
7.37
